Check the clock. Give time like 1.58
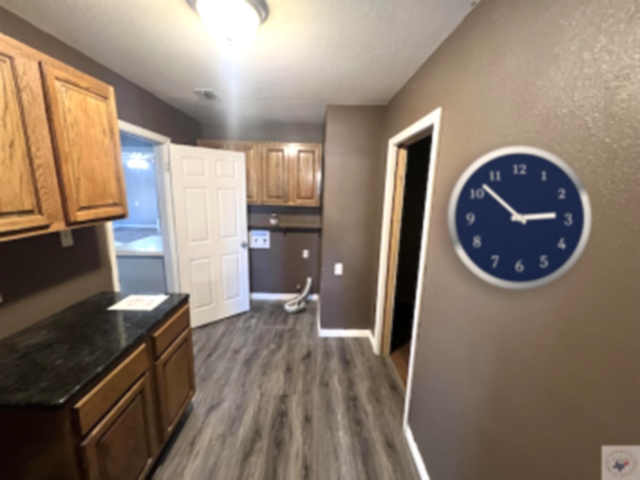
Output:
2.52
